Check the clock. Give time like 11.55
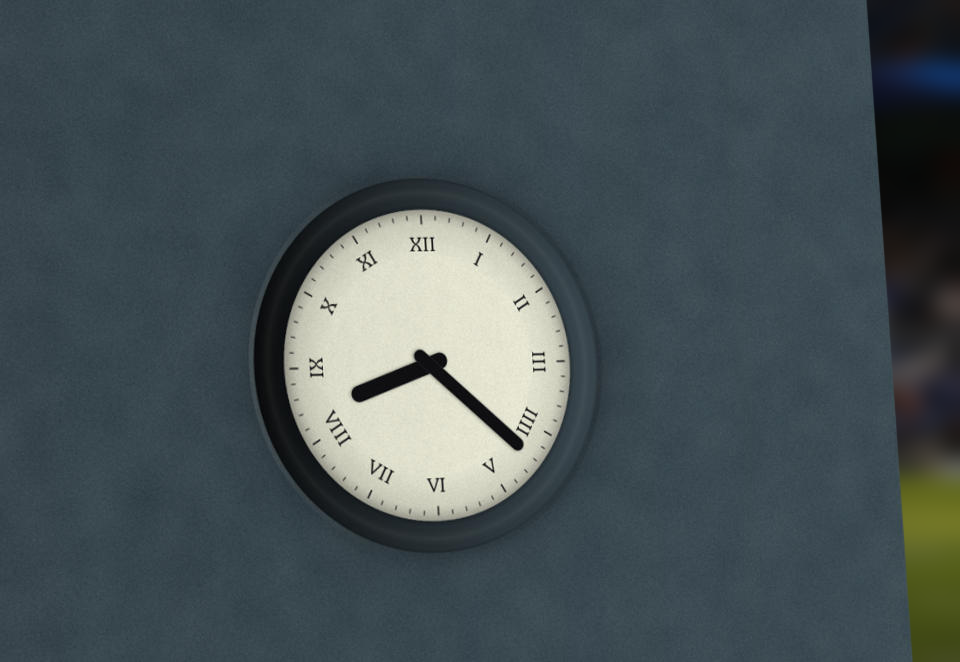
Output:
8.22
